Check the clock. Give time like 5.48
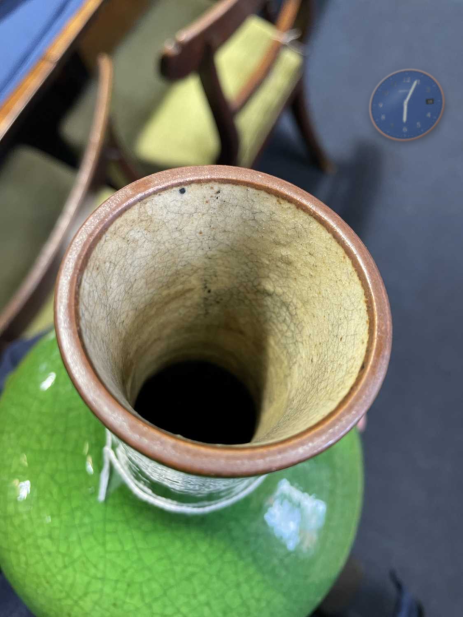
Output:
6.04
